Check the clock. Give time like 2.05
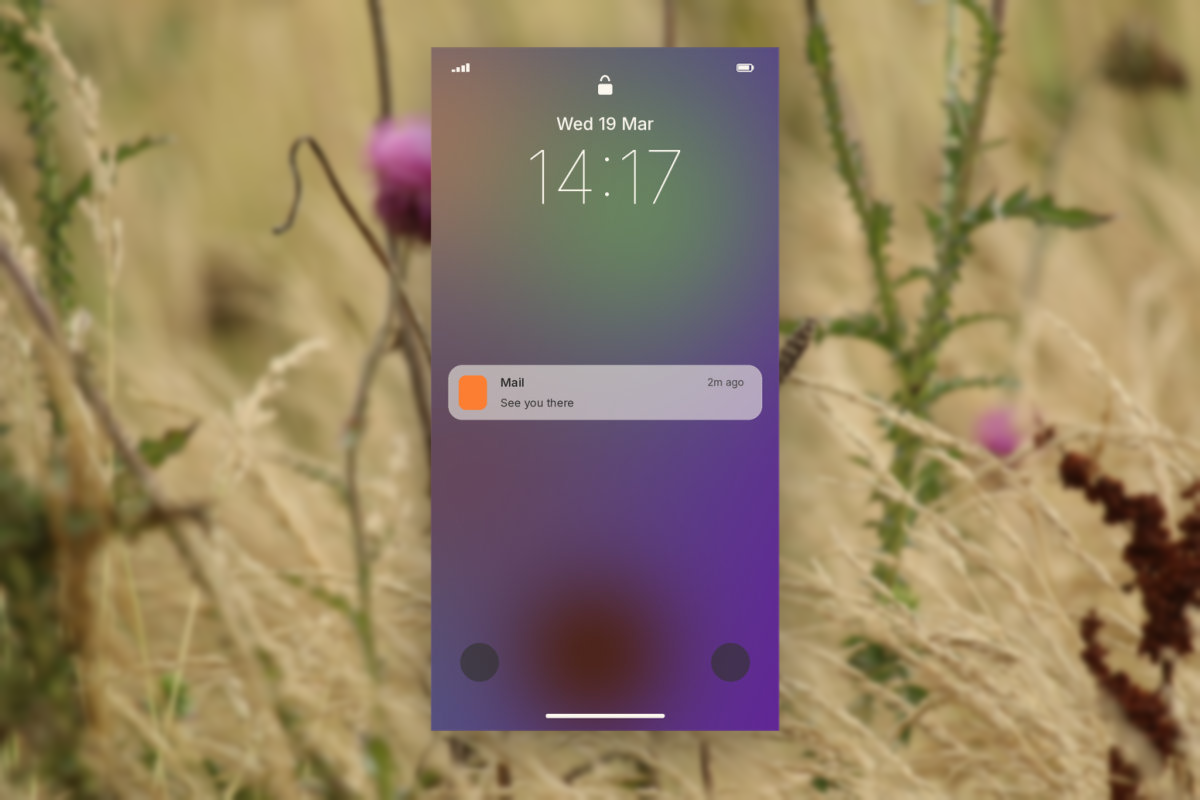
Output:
14.17
